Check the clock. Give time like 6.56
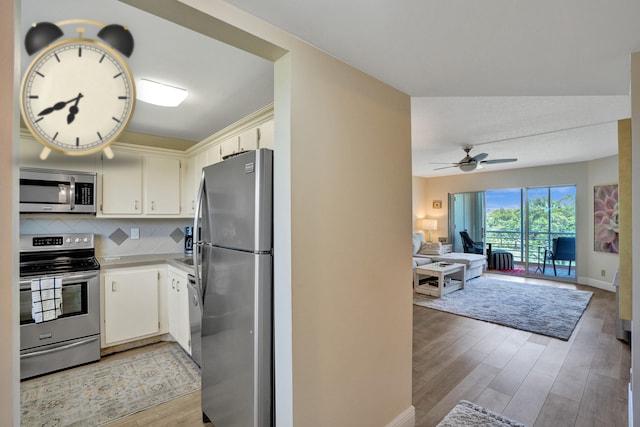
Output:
6.41
